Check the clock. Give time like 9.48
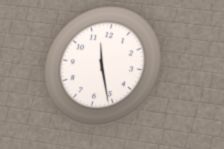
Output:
11.26
